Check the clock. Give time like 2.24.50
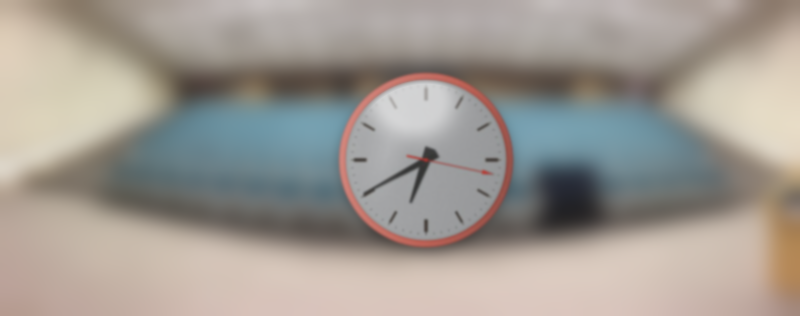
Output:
6.40.17
